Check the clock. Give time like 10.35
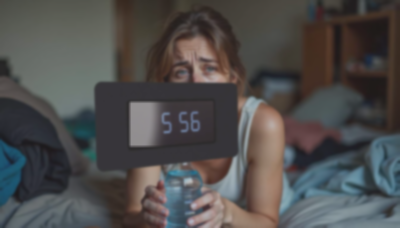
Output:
5.56
